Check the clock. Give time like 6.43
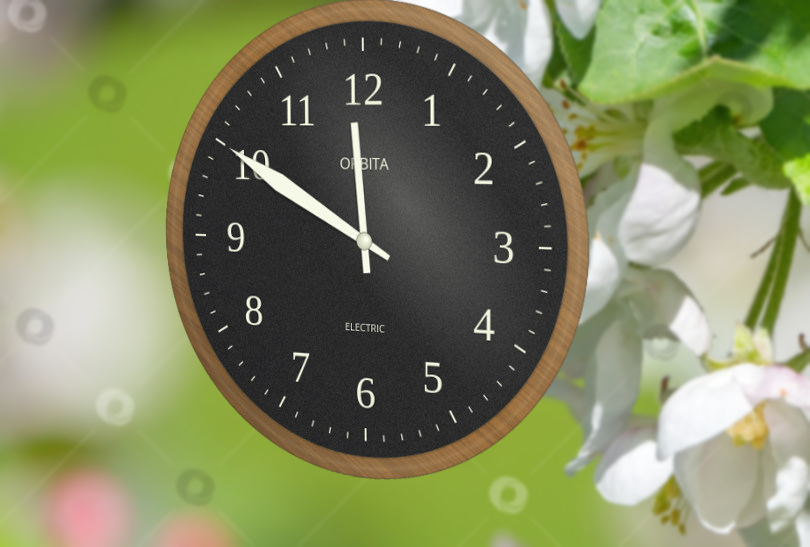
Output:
11.50
